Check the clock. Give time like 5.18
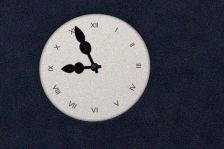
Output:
8.56
